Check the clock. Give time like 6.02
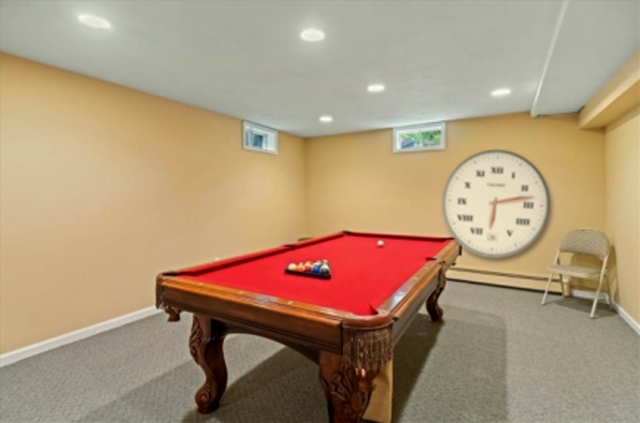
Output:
6.13
